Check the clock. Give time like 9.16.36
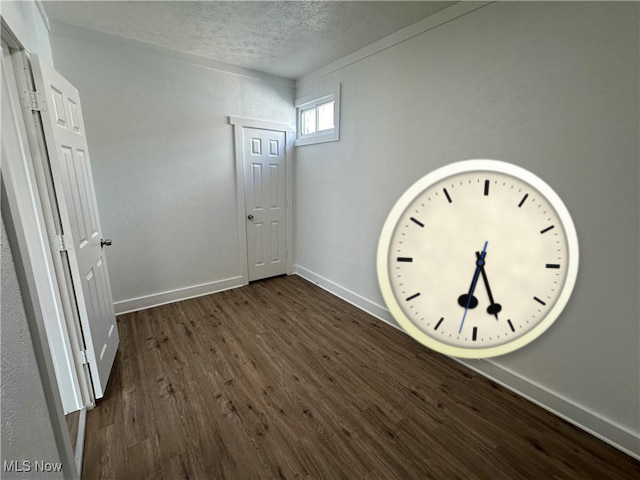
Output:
6.26.32
